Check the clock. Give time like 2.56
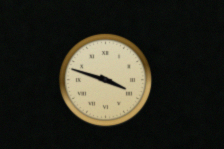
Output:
3.48
